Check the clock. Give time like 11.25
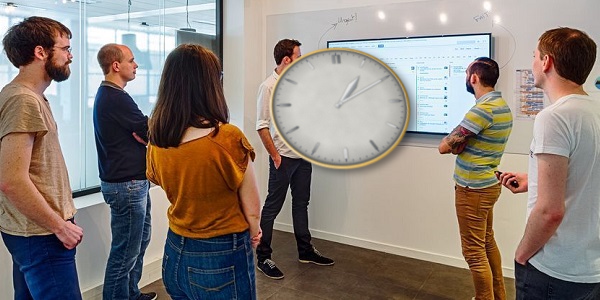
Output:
1.10
